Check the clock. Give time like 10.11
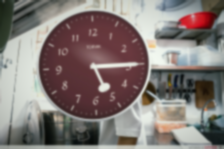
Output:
5.15
